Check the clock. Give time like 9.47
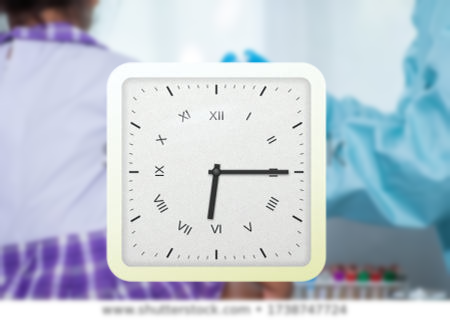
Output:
6.15
